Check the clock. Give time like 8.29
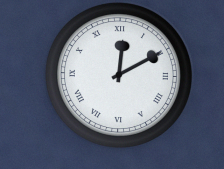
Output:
12.10
